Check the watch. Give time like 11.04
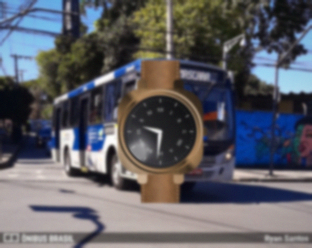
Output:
9.31
